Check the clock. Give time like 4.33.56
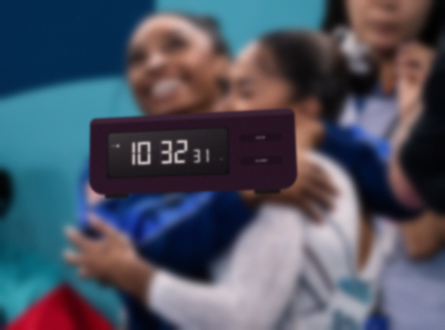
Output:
10.32.31
